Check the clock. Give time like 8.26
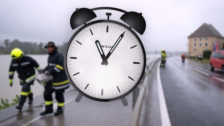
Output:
11.05
